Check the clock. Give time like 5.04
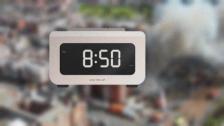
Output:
8.50
